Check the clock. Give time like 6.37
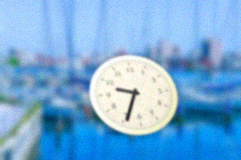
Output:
9.34
